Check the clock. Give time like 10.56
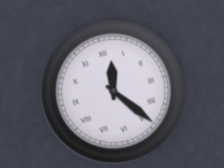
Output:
12.24
